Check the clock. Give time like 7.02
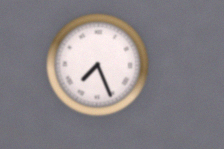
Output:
7.26
